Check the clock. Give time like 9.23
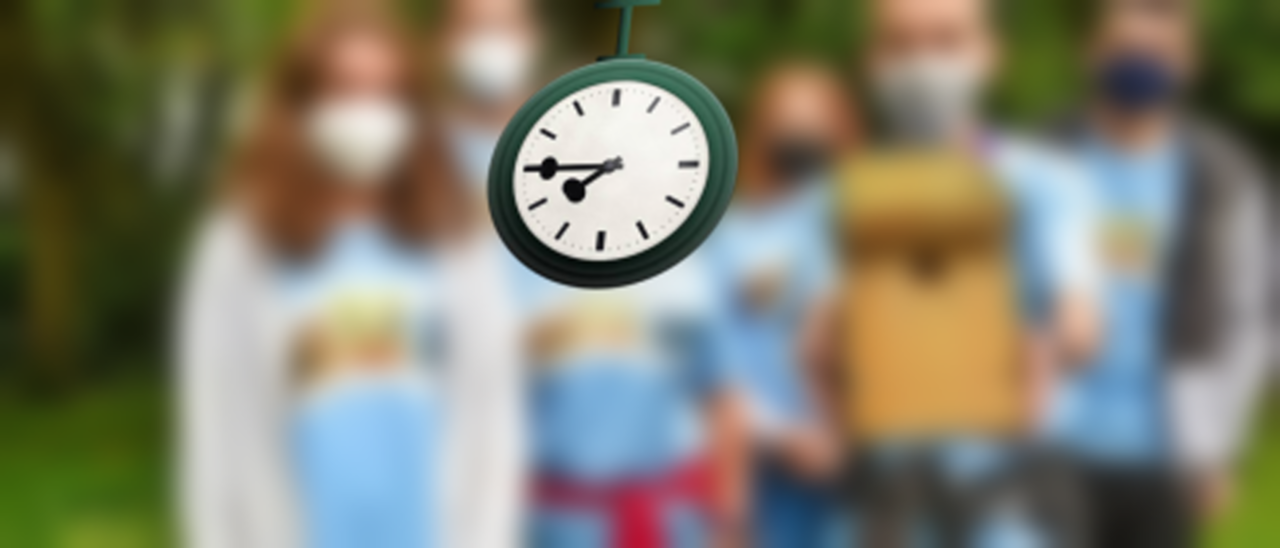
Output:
7.45
